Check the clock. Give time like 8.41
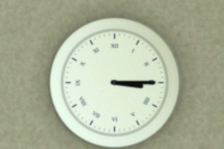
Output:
3.15
